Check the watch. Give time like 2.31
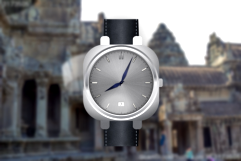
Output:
8.04
